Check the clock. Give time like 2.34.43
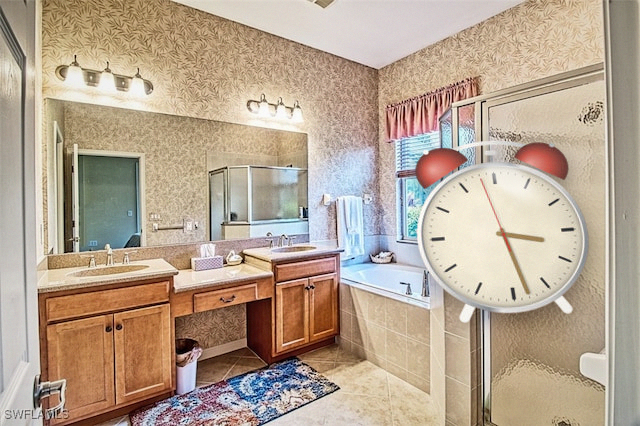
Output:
3.27.58
